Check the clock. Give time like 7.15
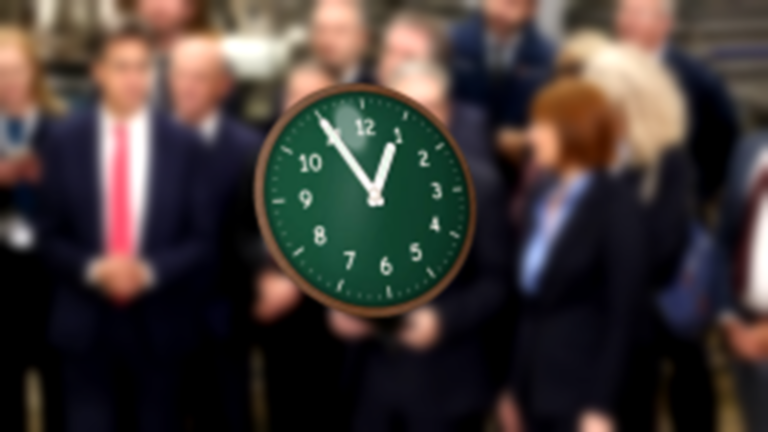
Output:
12.55
